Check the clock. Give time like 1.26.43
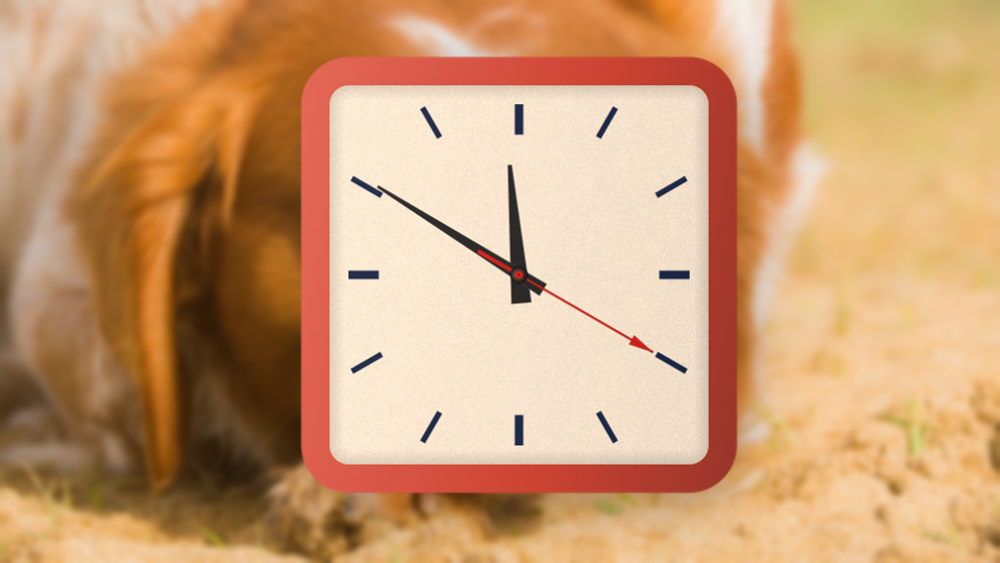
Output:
11.50.20
